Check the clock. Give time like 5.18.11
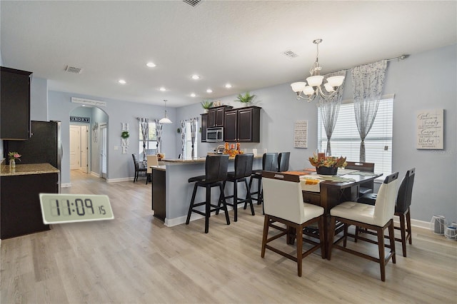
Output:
11.09.15
